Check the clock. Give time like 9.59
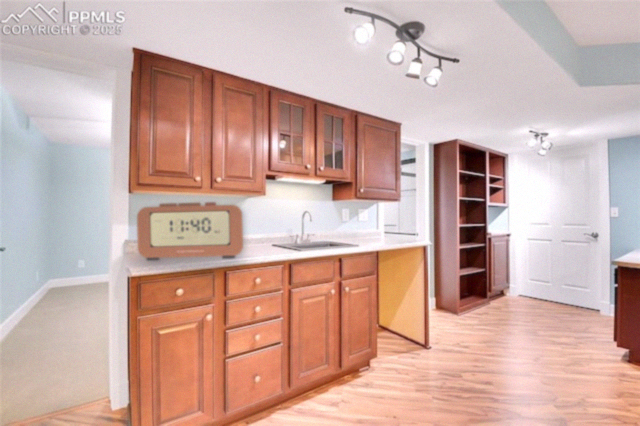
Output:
11.40
